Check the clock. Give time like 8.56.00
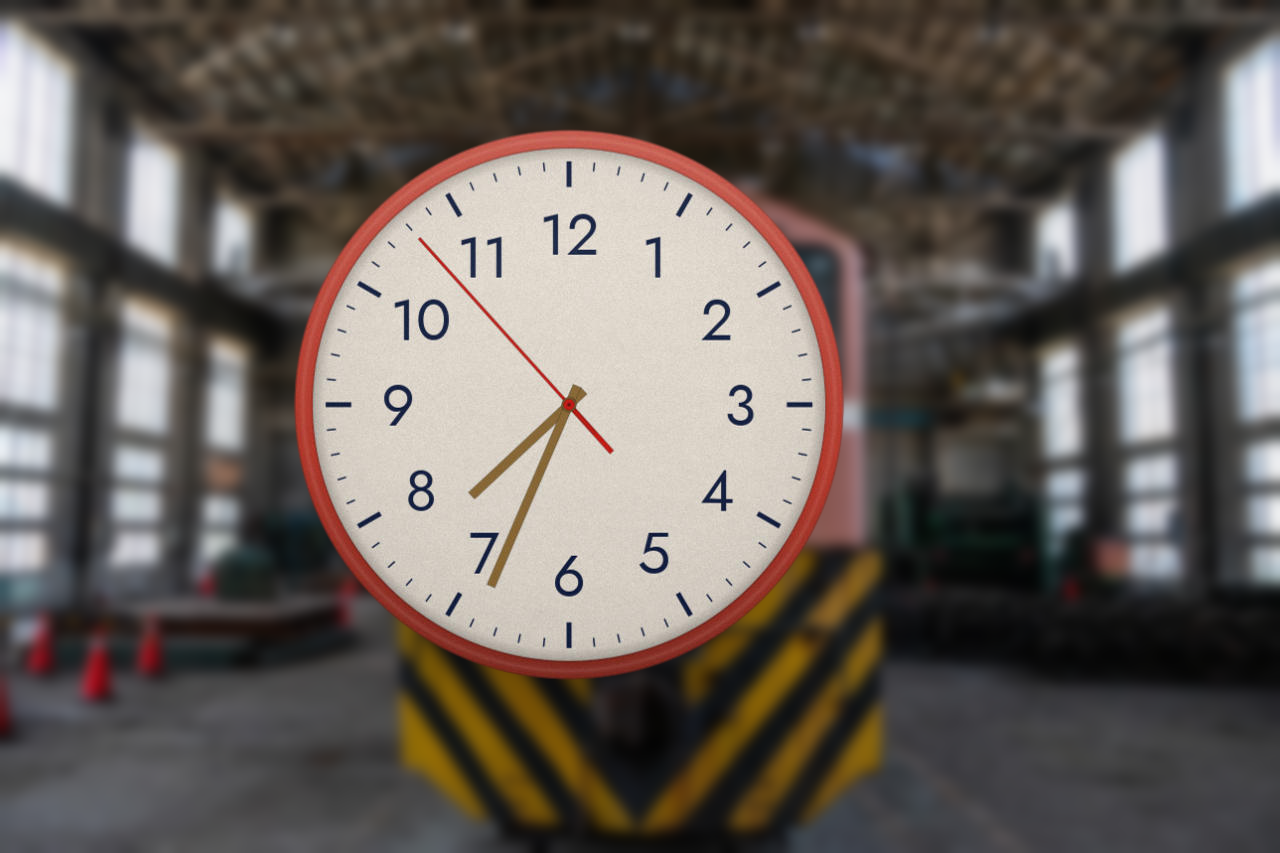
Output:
7.33.53
